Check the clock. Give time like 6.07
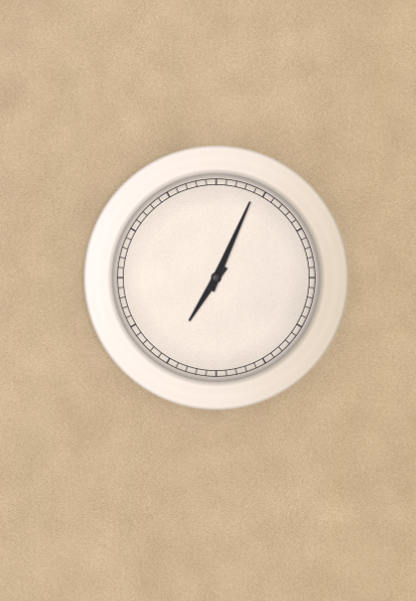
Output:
7.04
